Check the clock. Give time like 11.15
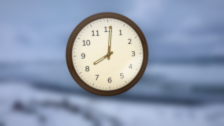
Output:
8.01
